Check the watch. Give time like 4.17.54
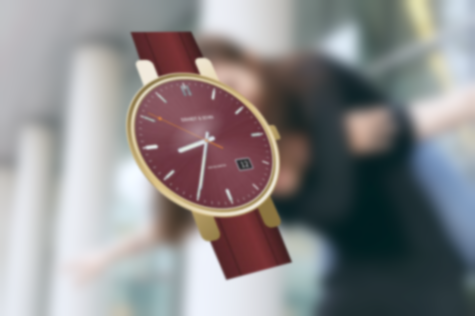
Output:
8.34.51
